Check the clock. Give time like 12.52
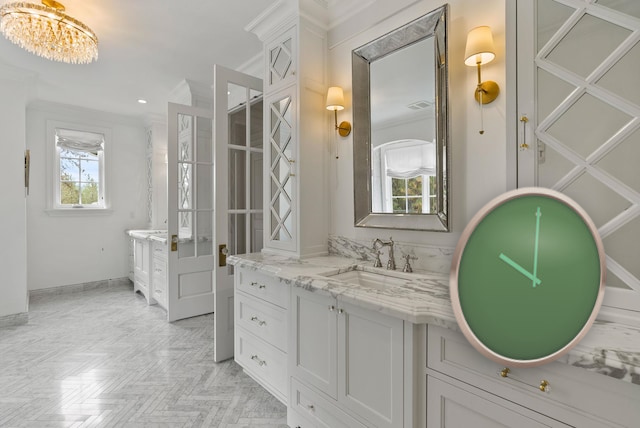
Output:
10.00
